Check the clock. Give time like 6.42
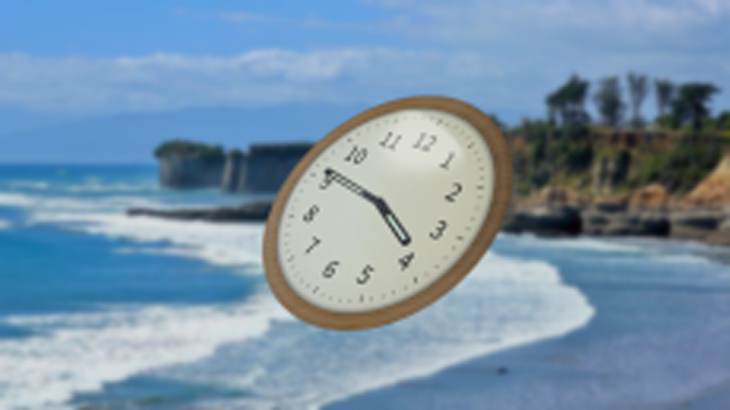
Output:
3.46
